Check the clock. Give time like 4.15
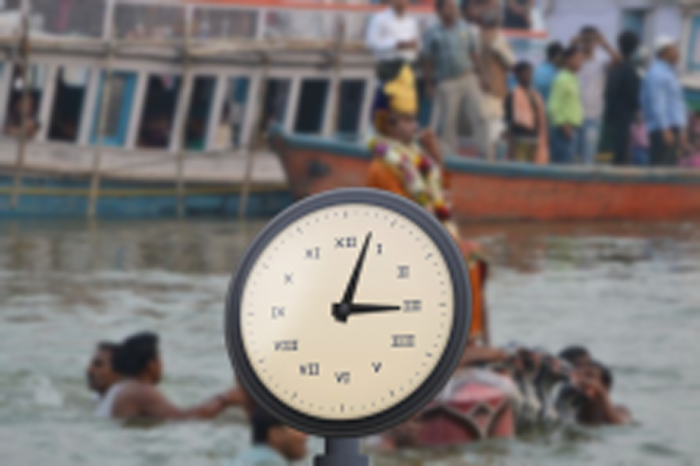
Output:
3.03
